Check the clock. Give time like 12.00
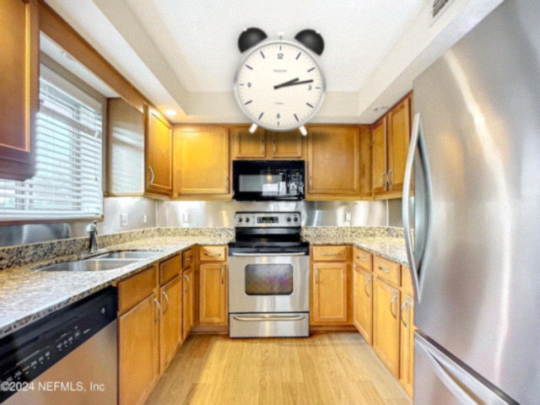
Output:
2.13
